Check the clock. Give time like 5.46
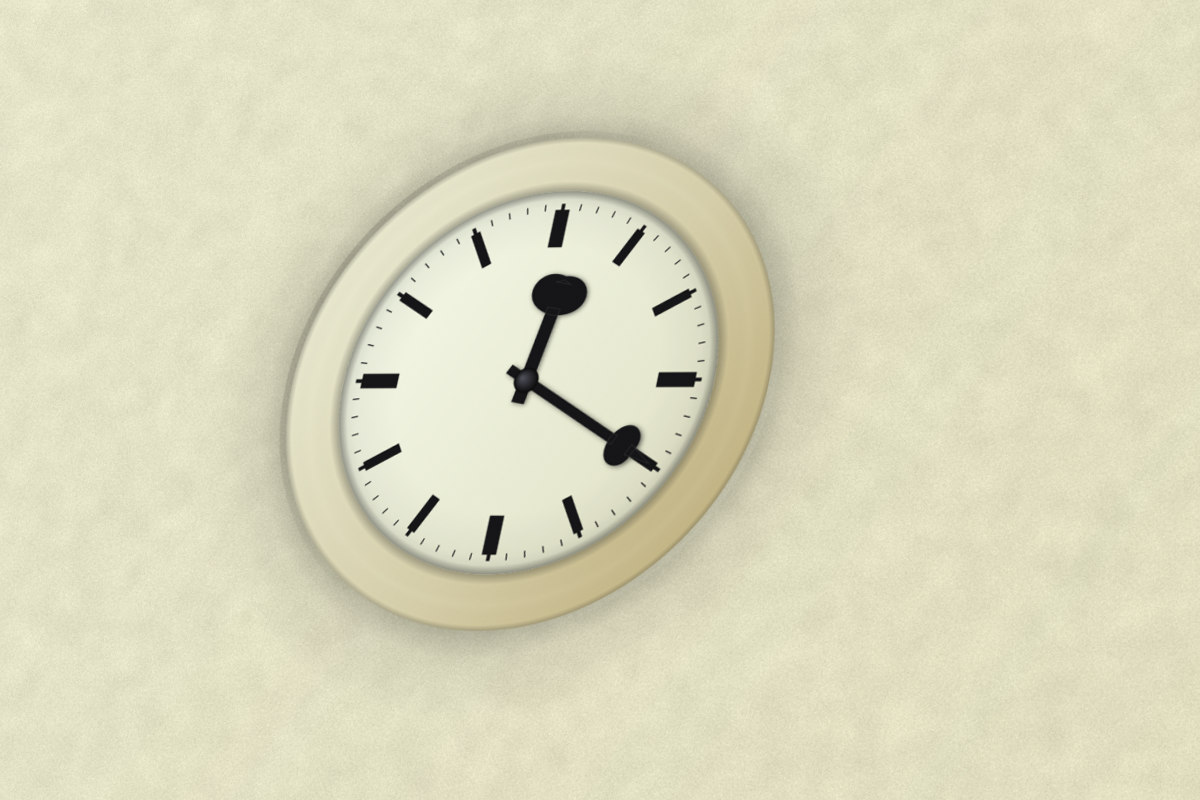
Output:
12.20
